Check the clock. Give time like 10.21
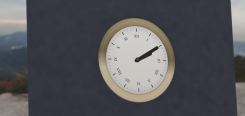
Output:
2.10
